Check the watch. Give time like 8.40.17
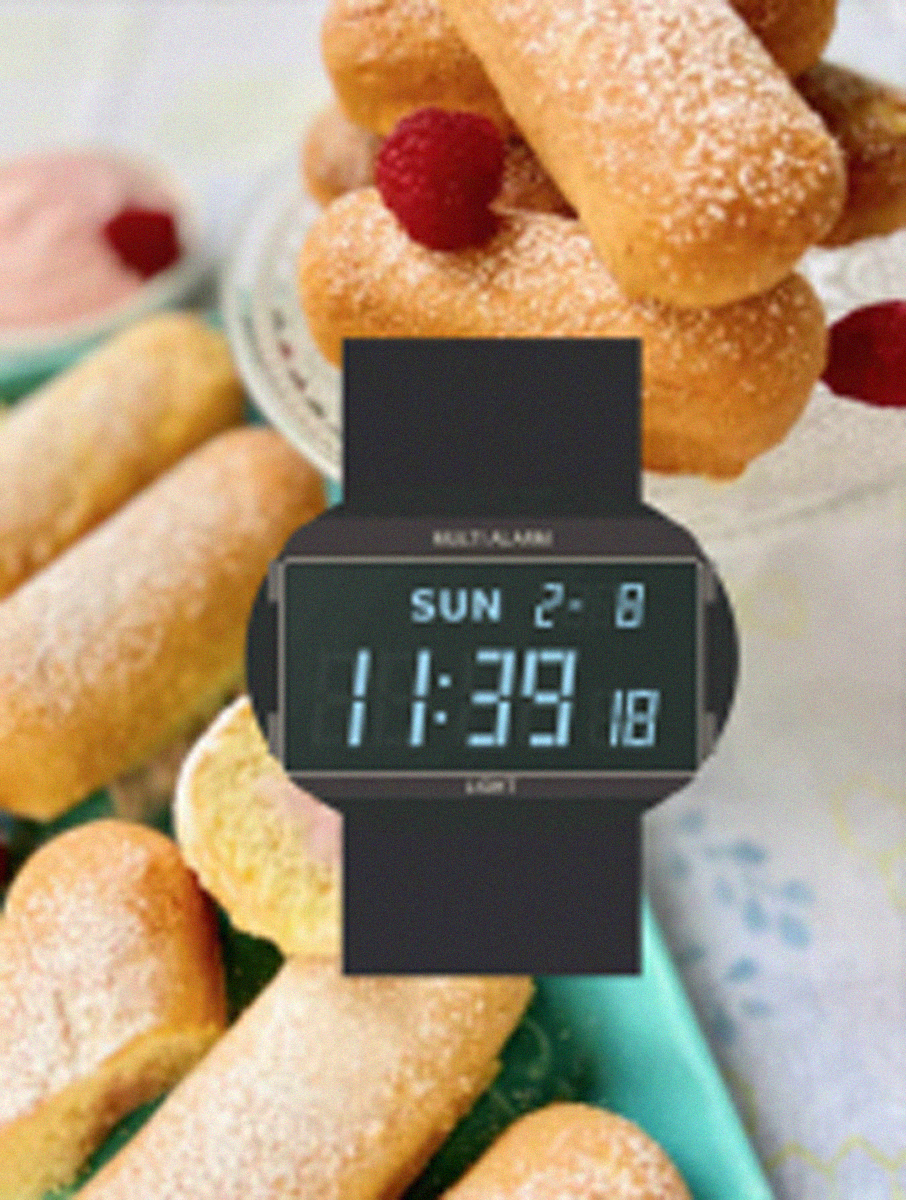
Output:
11.39.18
